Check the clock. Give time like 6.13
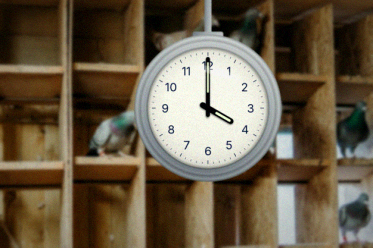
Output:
4.00
